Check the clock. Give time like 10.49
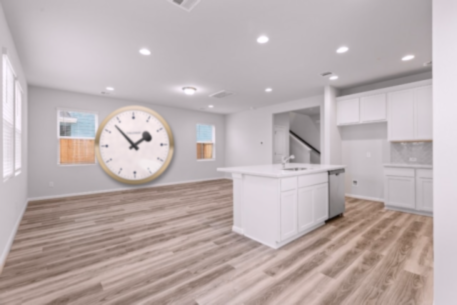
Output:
1.53
